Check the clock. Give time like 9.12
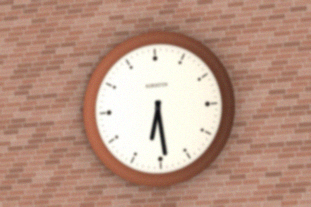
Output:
6.29
